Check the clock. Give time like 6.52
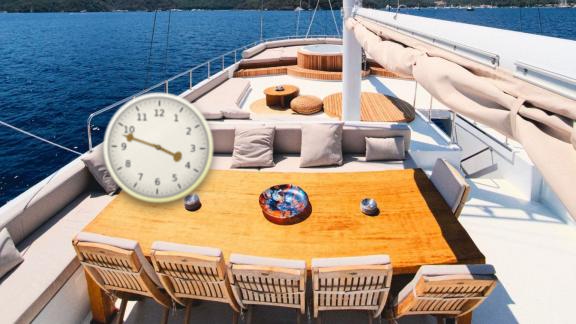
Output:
3.48
